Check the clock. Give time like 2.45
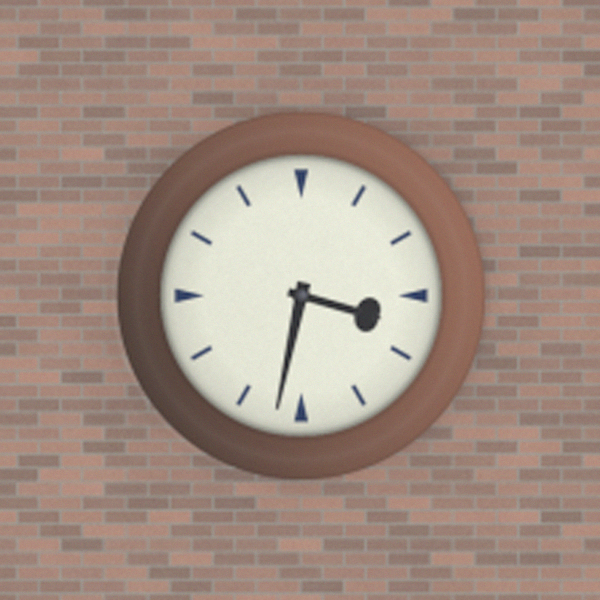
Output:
3.32
